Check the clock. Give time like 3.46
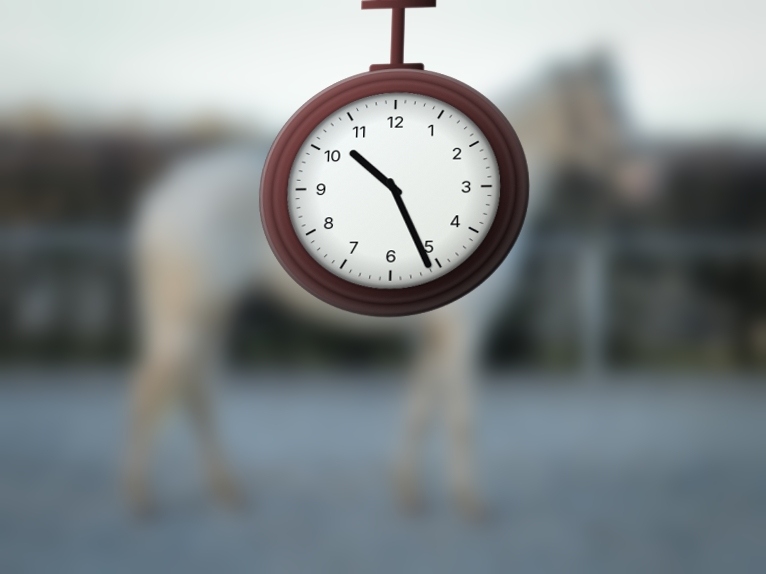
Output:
10.26
